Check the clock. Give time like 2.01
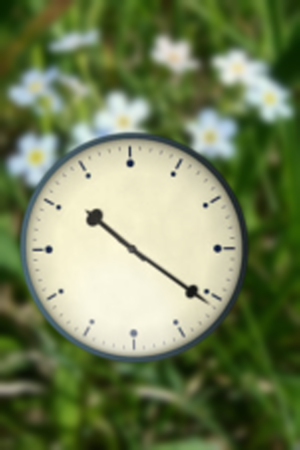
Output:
10.21
